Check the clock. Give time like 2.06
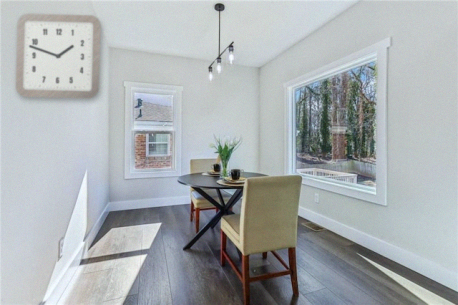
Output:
1.48
